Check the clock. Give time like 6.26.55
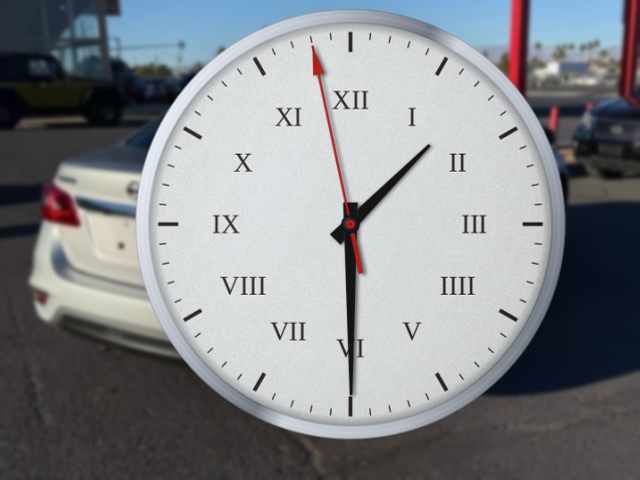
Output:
1.29.58
